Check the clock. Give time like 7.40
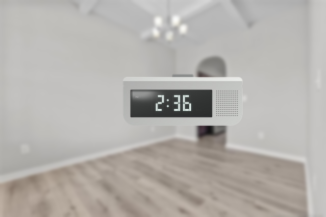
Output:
2.36
